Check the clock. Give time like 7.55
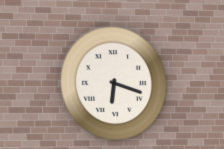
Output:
6.18
